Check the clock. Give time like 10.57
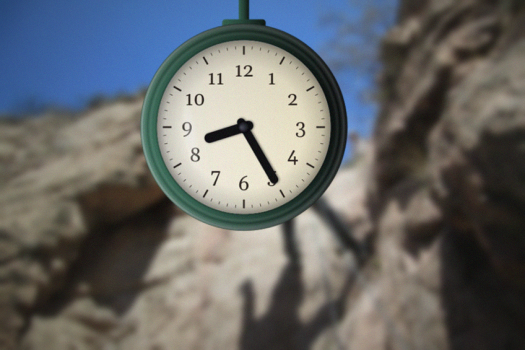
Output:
8.25
